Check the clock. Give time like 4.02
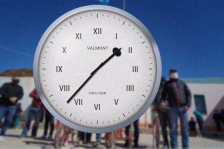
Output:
1.37
